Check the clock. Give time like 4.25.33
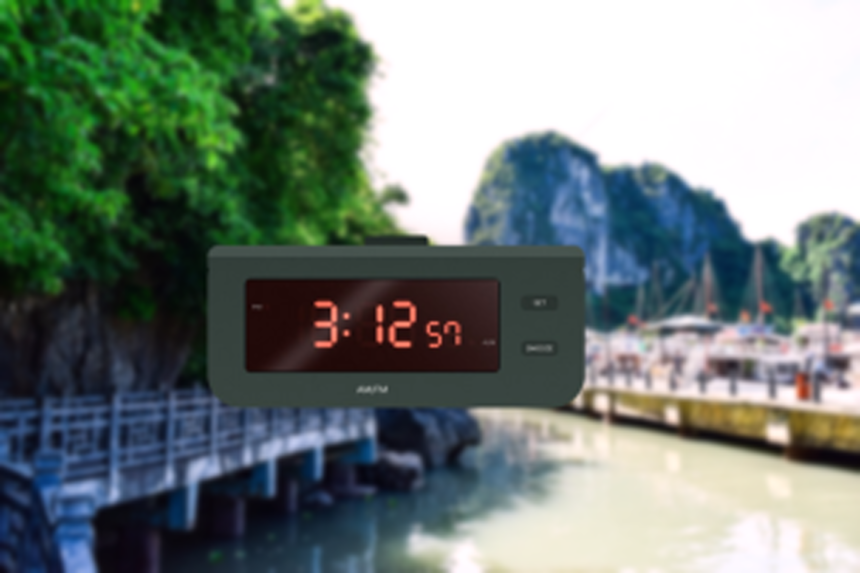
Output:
3.12.57
